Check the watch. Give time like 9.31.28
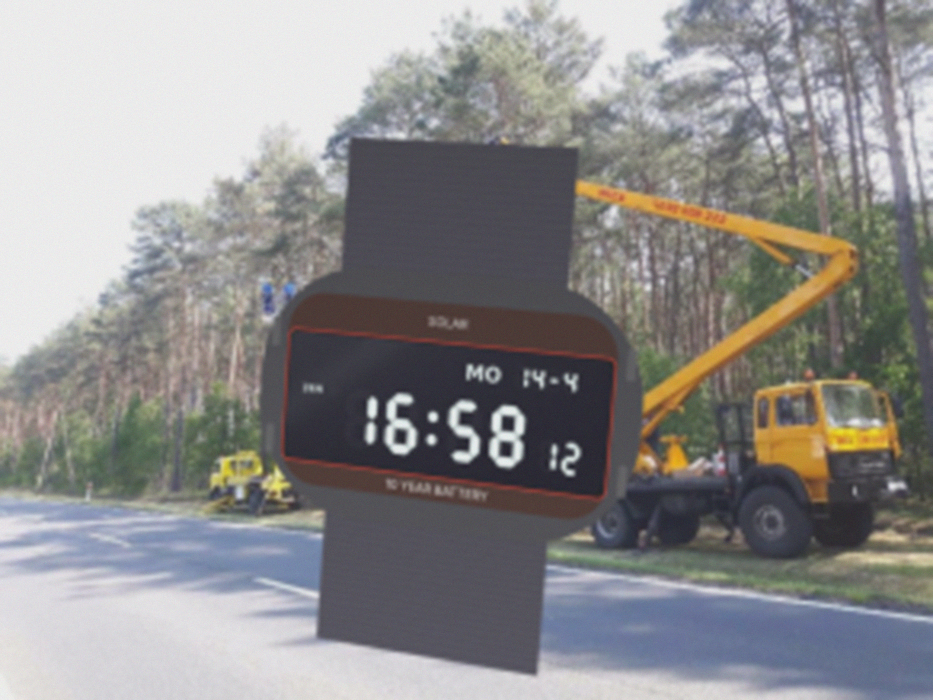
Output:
16.58.12
